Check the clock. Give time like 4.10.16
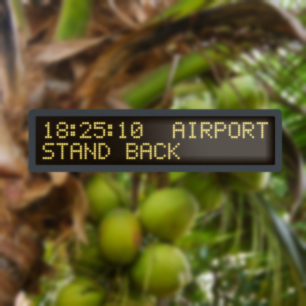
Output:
18.25.10
